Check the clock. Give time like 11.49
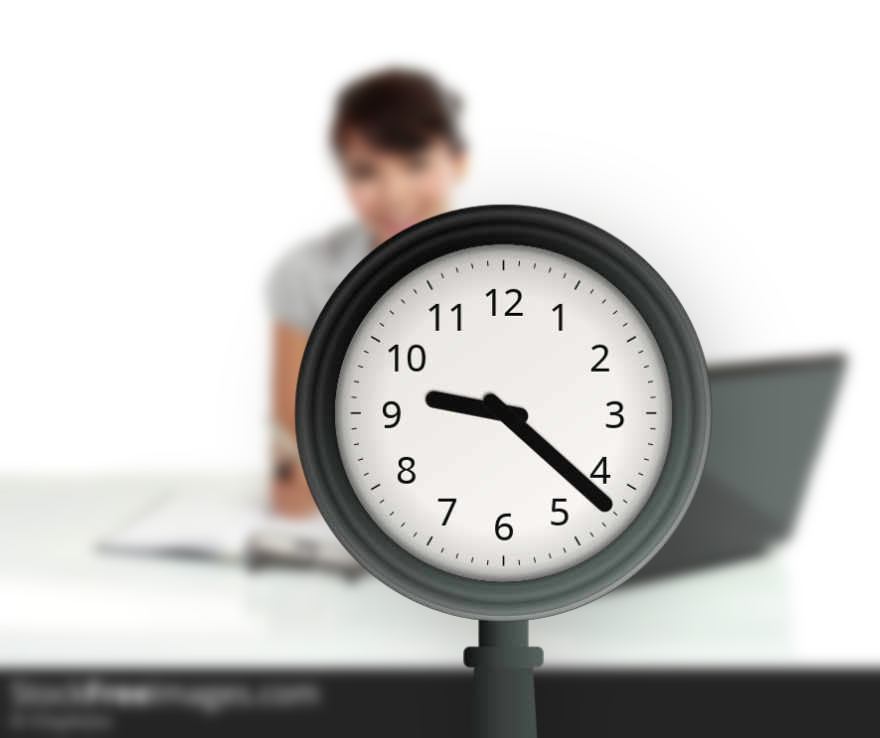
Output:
9.22
